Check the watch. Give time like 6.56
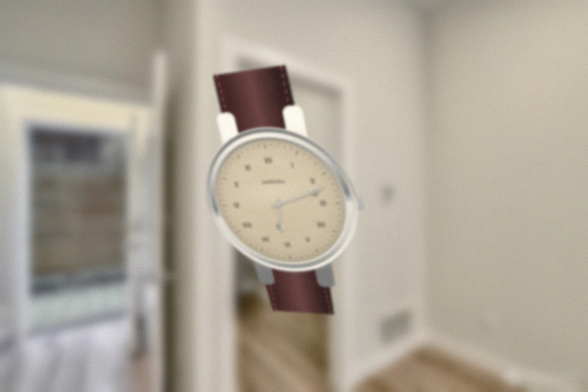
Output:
6.12
